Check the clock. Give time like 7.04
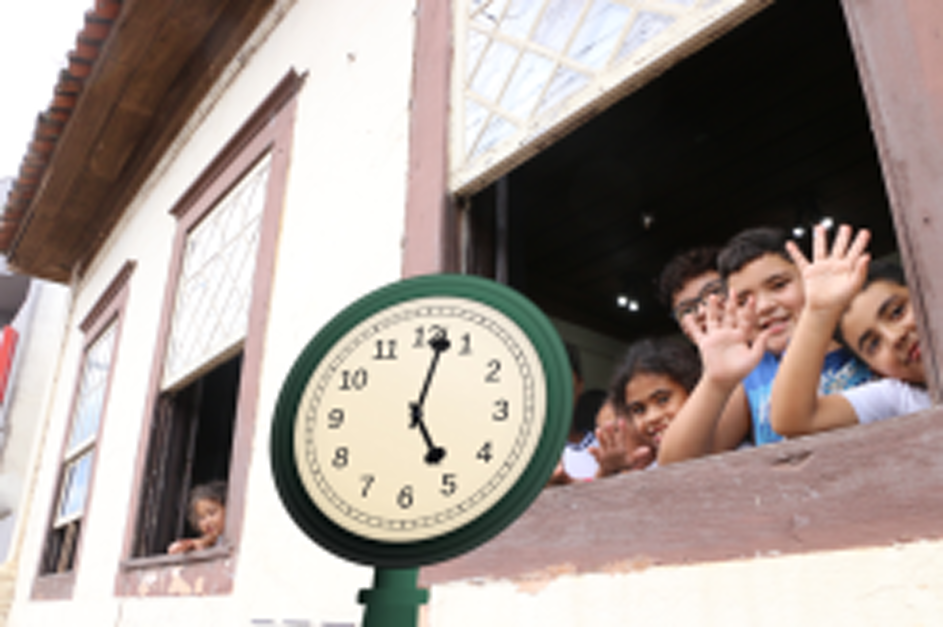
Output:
5.02
